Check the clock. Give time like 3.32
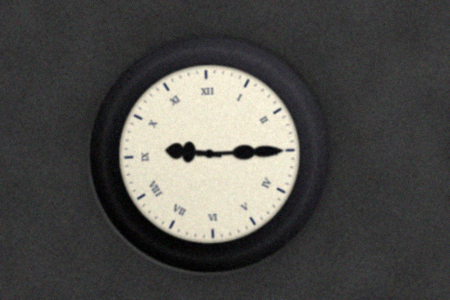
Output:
9.15
